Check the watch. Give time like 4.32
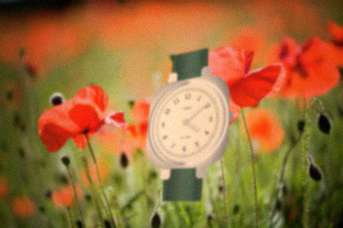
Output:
4.09
